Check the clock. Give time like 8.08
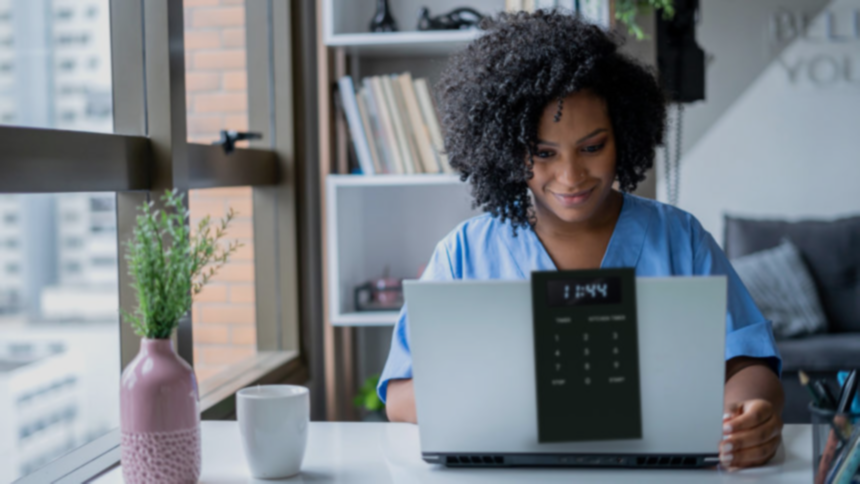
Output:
11.44
